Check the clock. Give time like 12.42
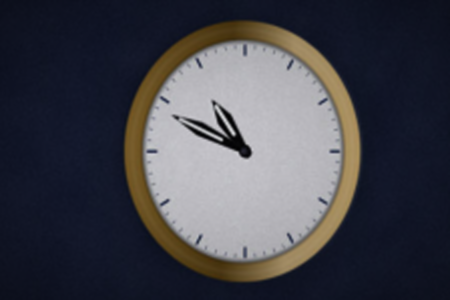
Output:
10.49
